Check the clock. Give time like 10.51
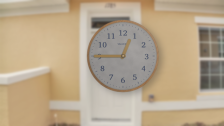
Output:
12.45
